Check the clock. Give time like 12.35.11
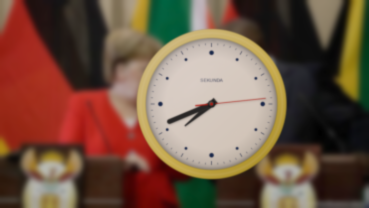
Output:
7.41.14
